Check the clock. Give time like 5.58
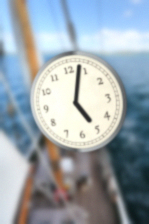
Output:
5.03
